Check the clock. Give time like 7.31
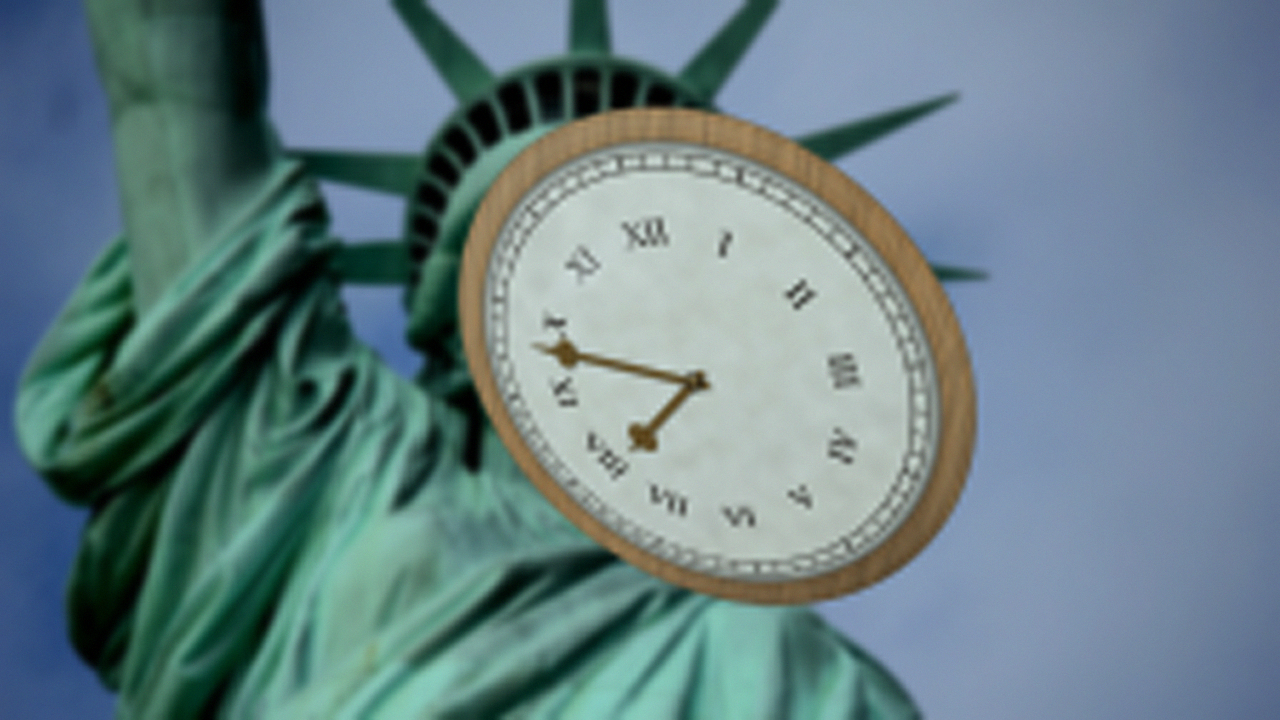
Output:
7.48
